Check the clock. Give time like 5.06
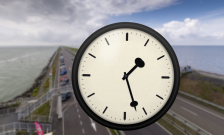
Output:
1.27
